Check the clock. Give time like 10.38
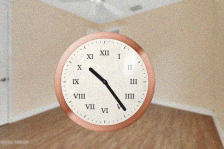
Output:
10.24
